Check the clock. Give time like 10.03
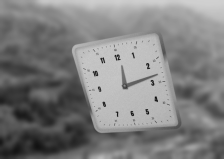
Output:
12.13
